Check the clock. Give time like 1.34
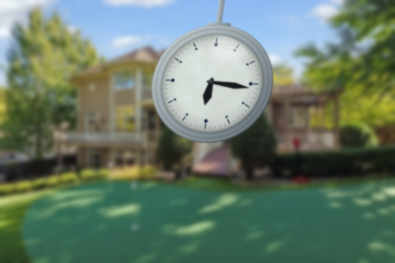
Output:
6.16
